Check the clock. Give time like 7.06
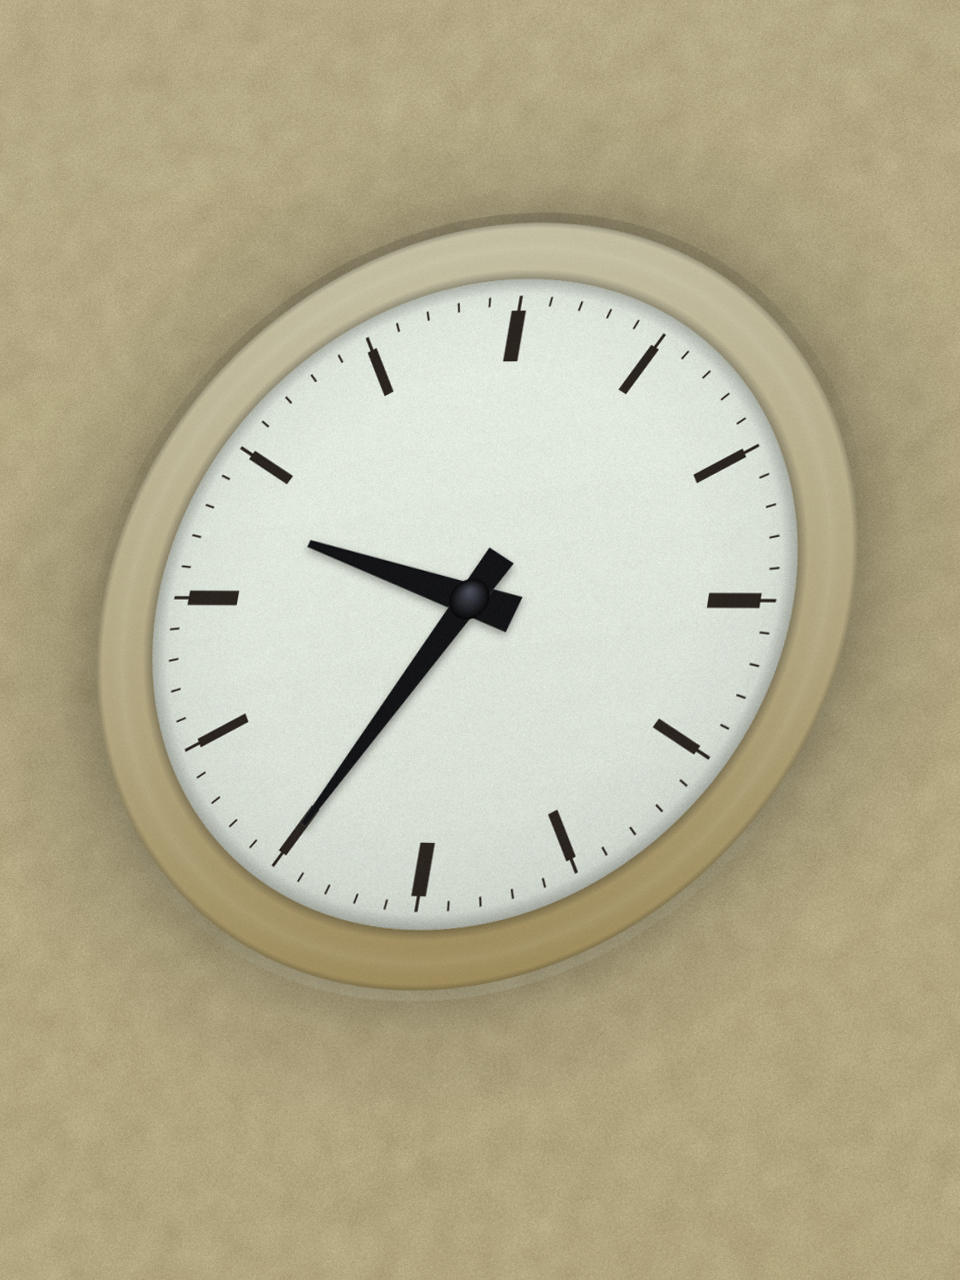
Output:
9.35
